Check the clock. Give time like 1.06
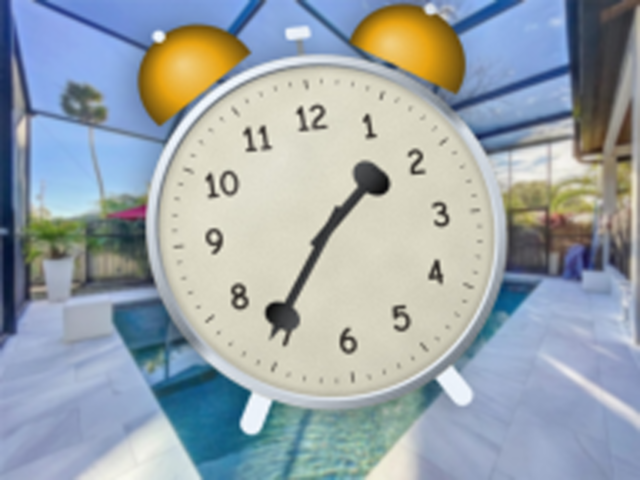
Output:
1.36
